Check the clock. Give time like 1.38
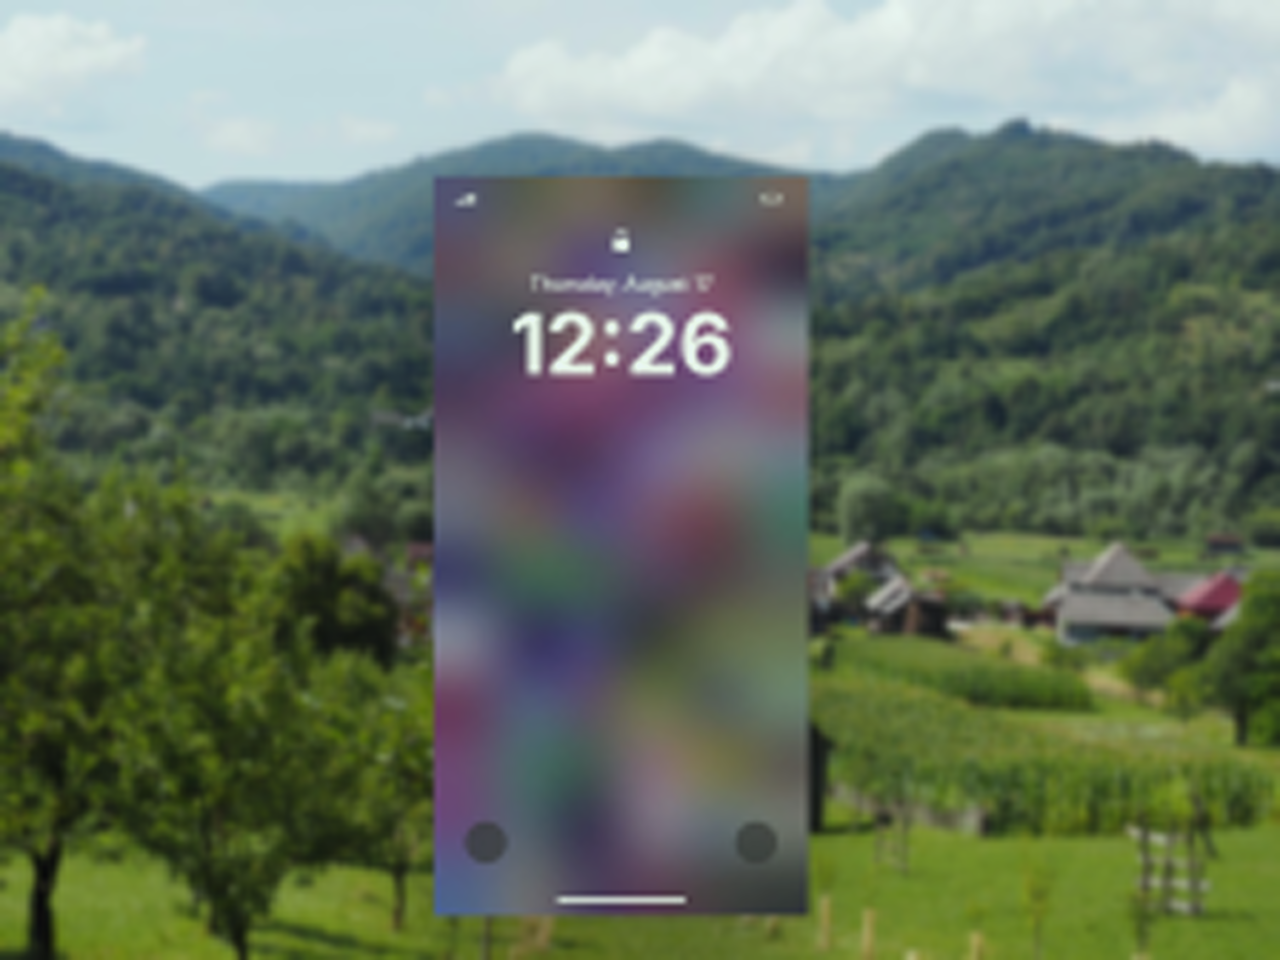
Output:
12.26
